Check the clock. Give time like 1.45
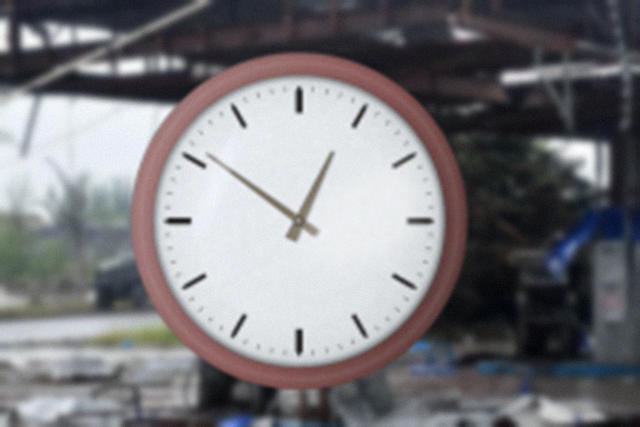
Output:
12.51
